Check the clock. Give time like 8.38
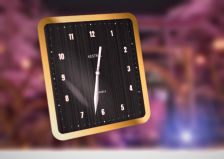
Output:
12.32
